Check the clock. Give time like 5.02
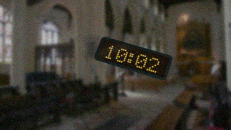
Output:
10.02
